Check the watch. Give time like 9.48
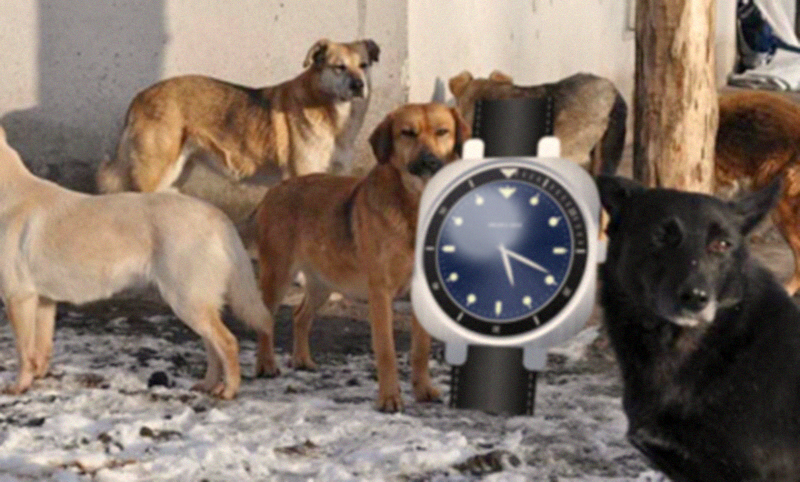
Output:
5.19
